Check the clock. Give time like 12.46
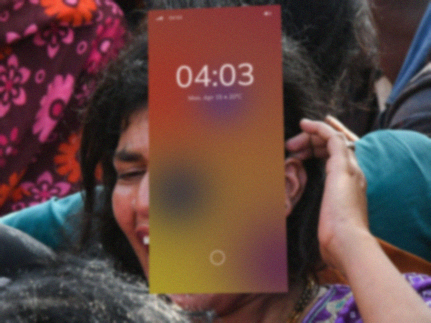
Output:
4.03
